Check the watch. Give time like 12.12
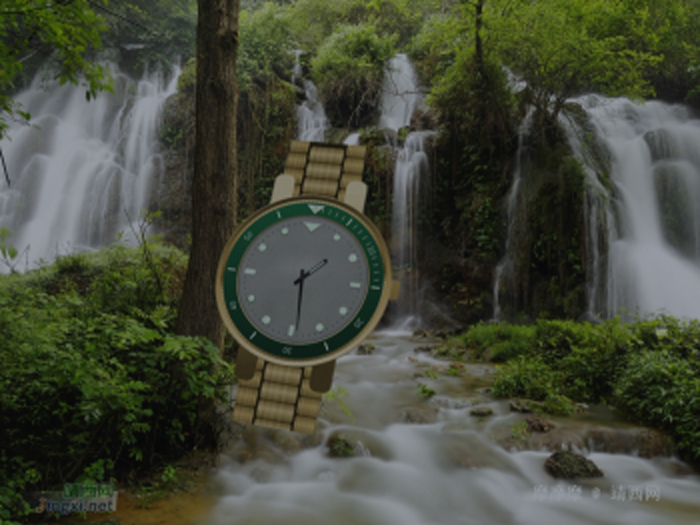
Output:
1.29
